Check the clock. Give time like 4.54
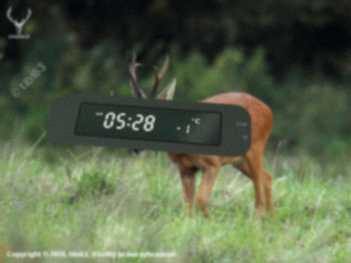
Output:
5.28
